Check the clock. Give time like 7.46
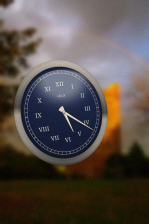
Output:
5.21
